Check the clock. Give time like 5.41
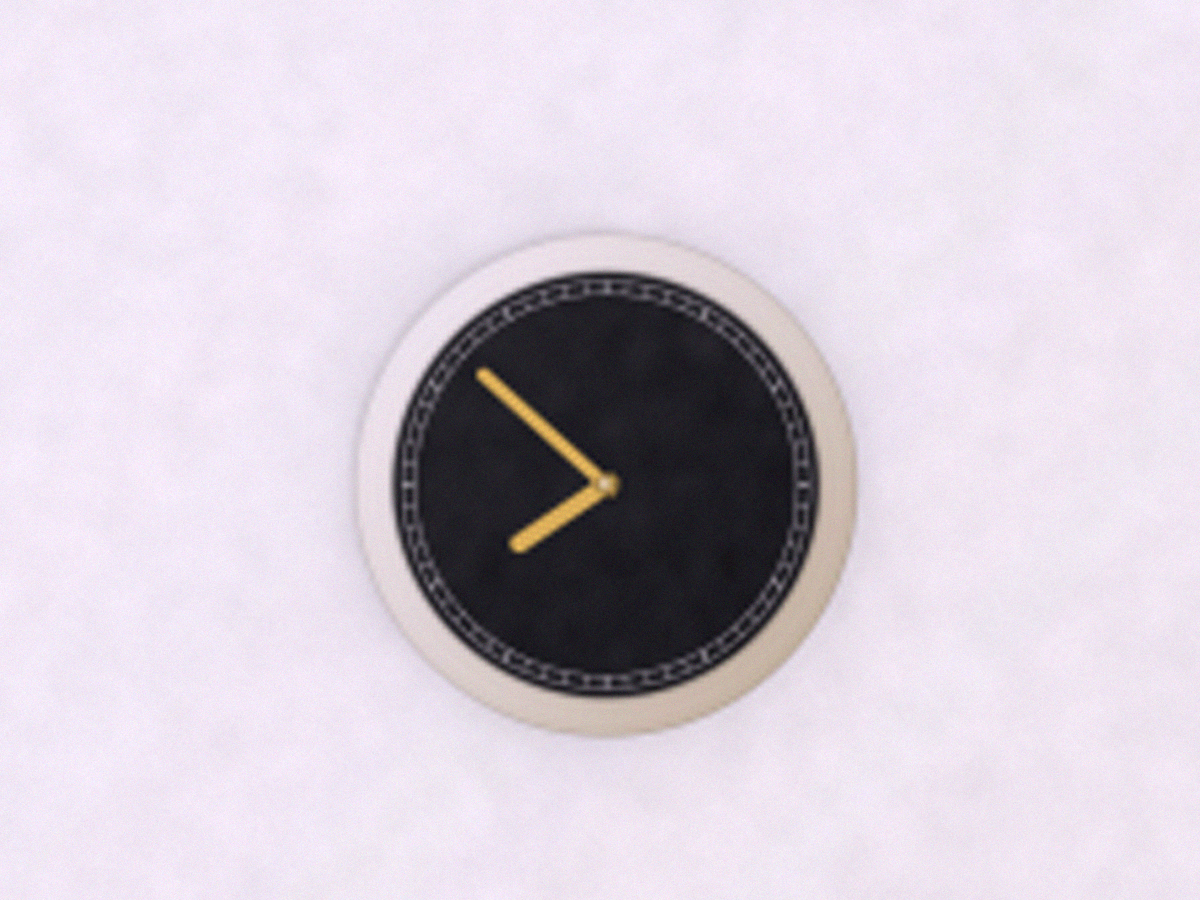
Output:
7.52
